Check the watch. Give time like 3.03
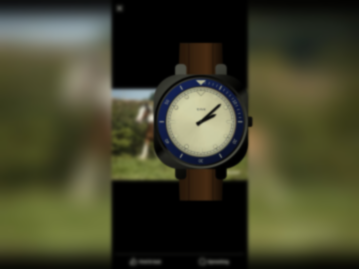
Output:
2.08
